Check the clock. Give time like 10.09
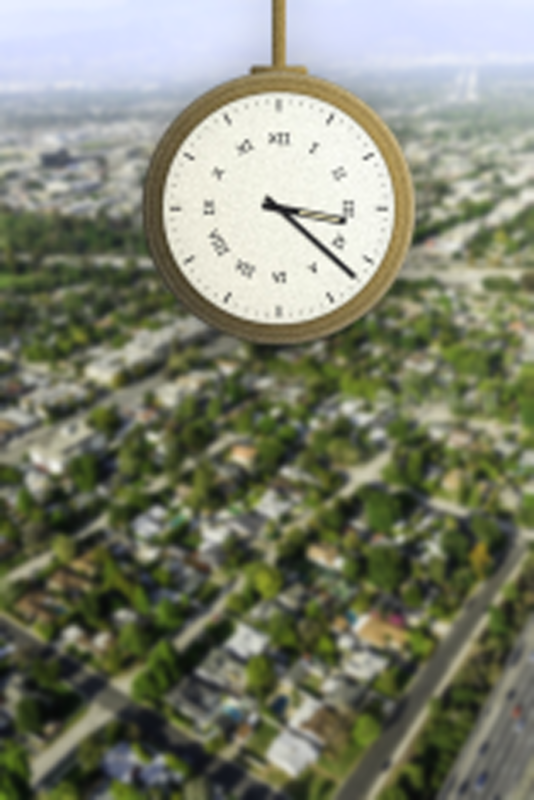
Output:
3.22
